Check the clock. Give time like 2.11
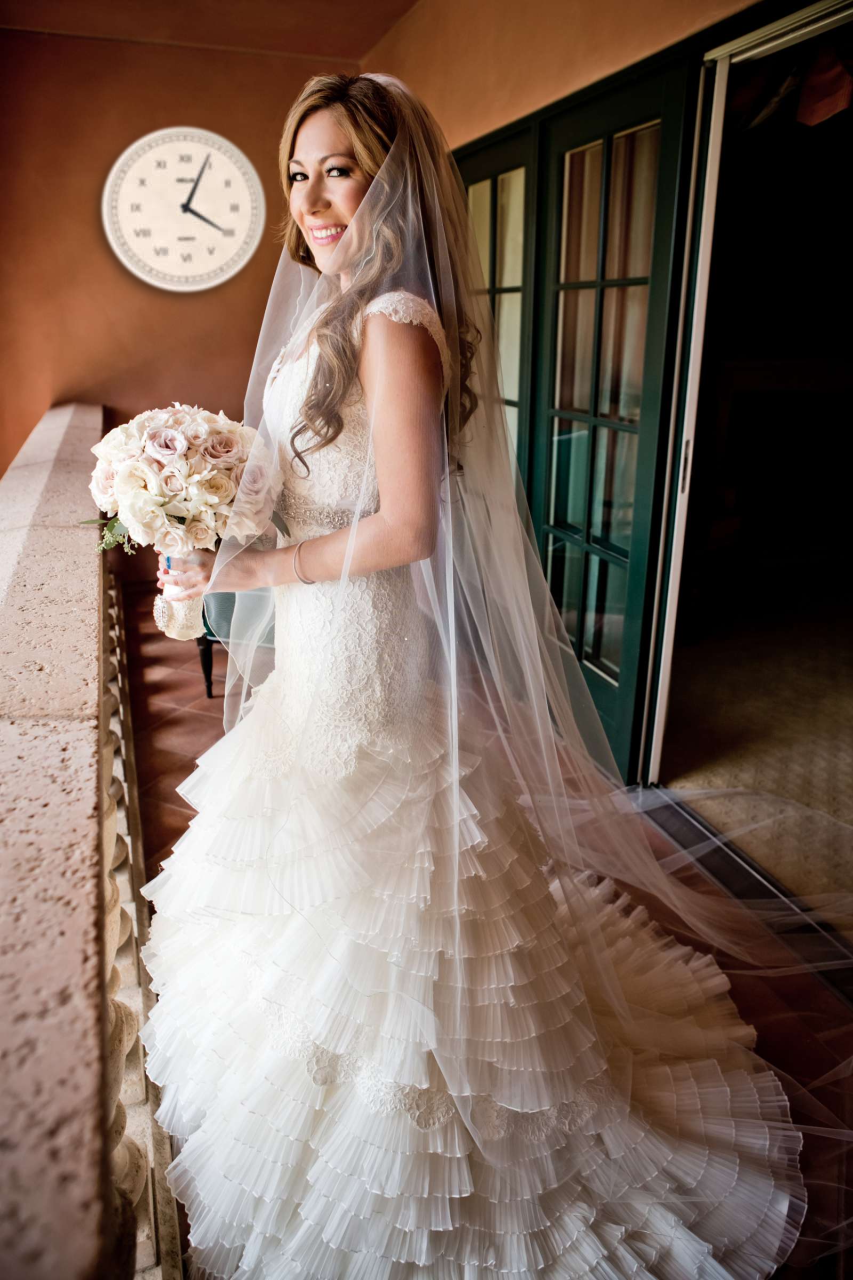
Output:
4.04
